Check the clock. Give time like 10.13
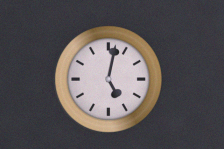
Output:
5.02
